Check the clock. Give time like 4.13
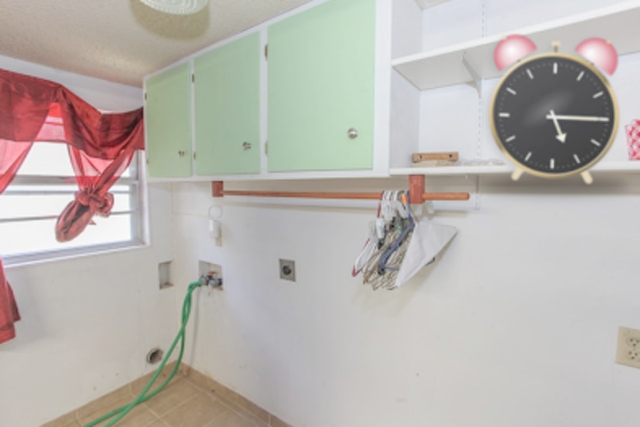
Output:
5.15
